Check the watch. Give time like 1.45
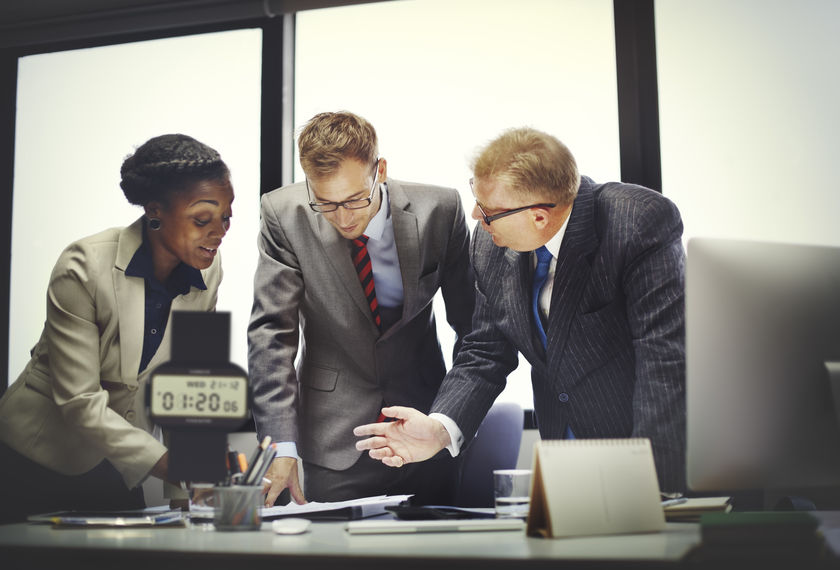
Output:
1.20
